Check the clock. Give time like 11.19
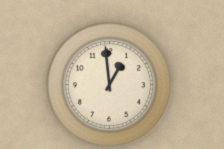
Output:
12.59
